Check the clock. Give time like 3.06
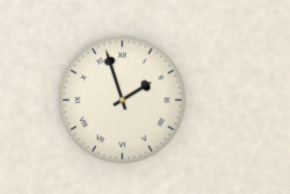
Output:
1.57
